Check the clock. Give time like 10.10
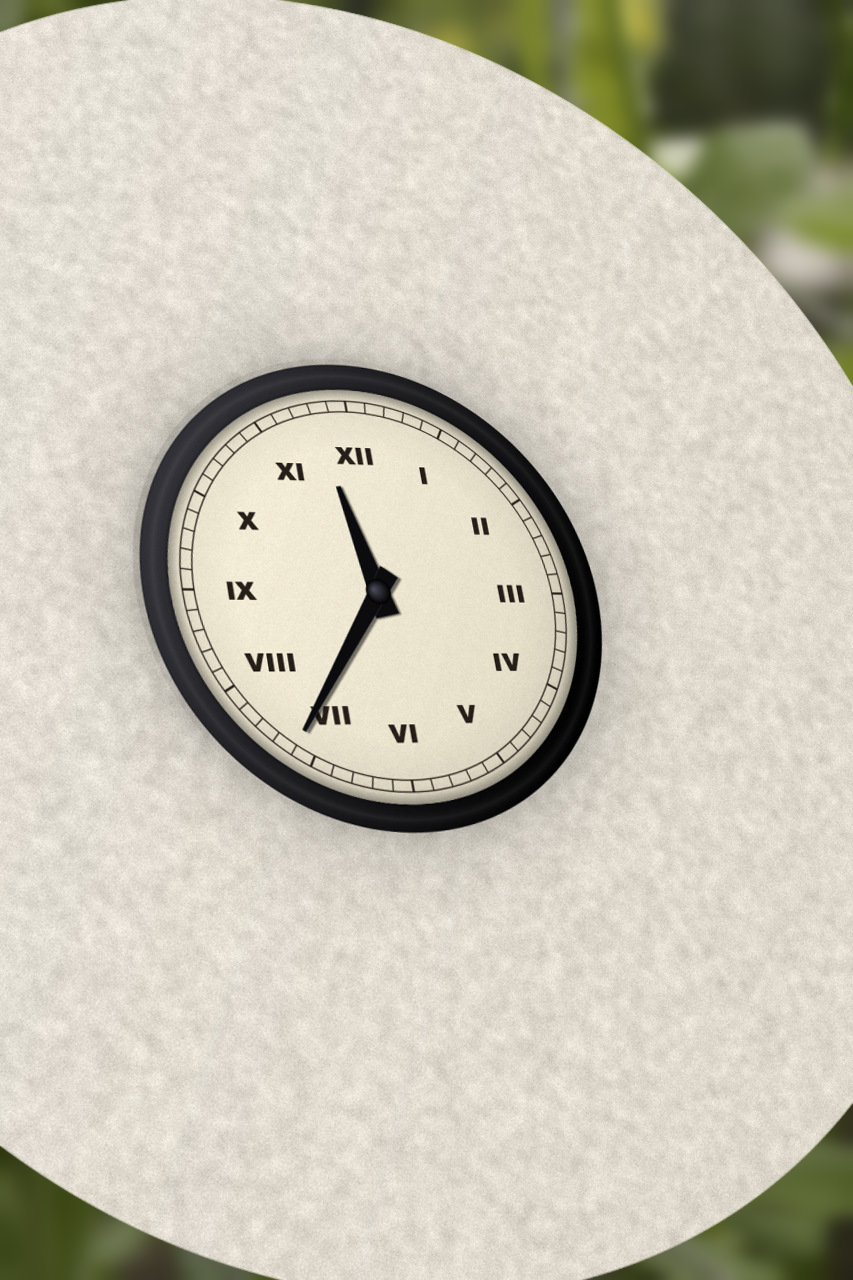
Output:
11.36
